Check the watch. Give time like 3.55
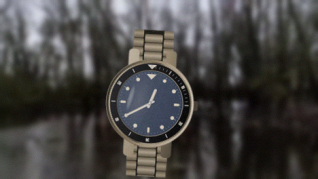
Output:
12.40
